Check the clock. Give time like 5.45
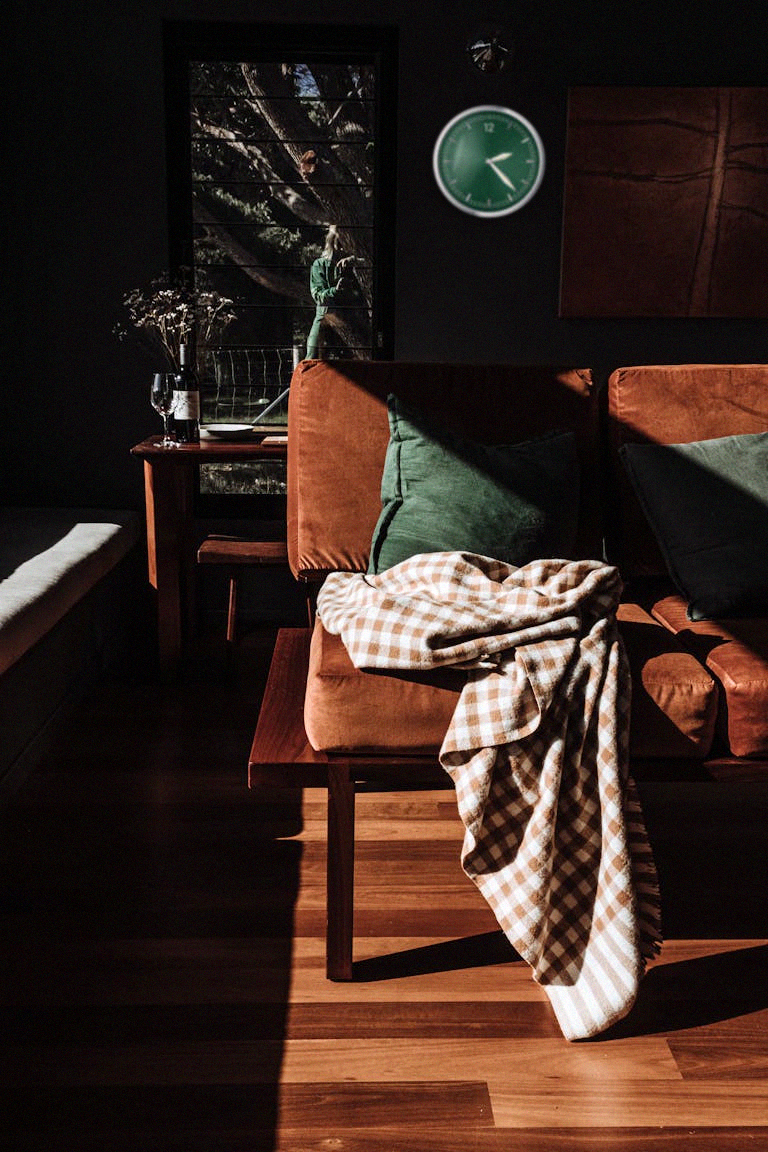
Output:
2.23
